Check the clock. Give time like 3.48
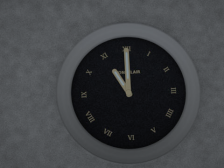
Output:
11.00
